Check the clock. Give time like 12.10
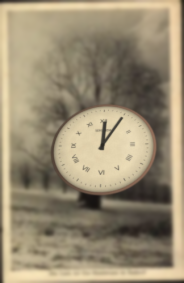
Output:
12.05
